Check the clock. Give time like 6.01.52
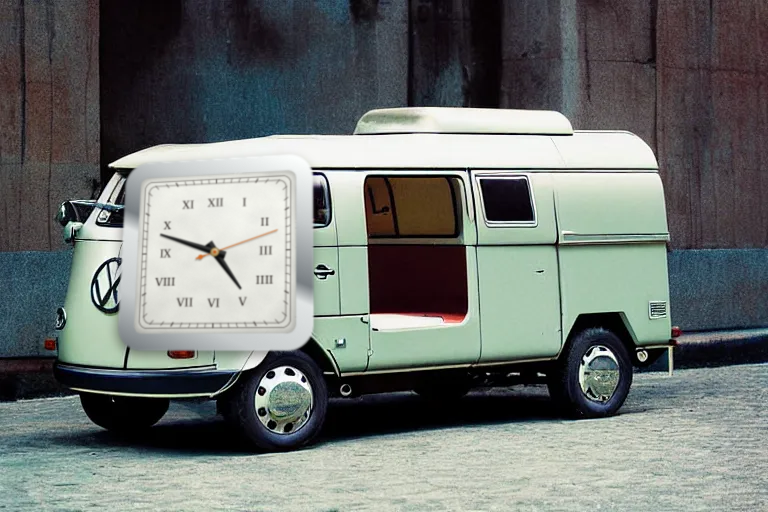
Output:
4.48.12
